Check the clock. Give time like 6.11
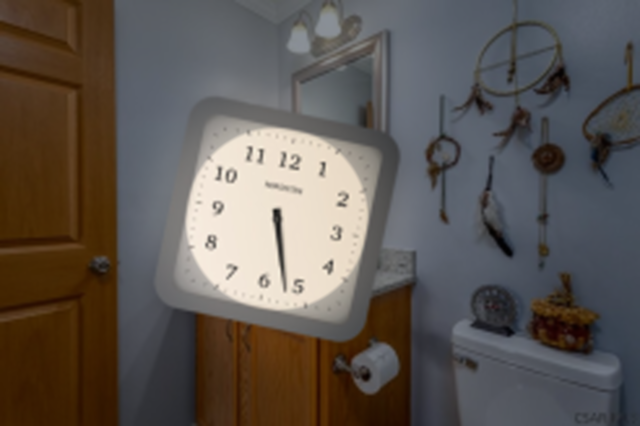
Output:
5.27
